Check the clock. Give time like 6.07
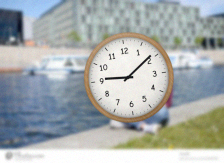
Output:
9.09
